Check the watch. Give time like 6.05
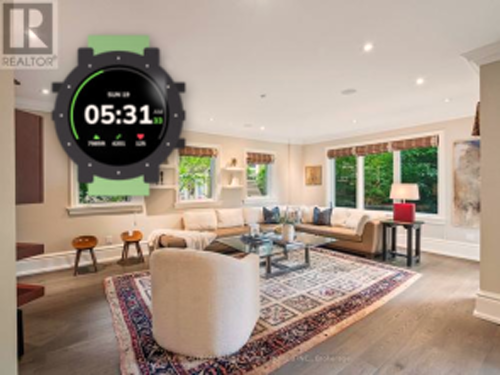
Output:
5.31
